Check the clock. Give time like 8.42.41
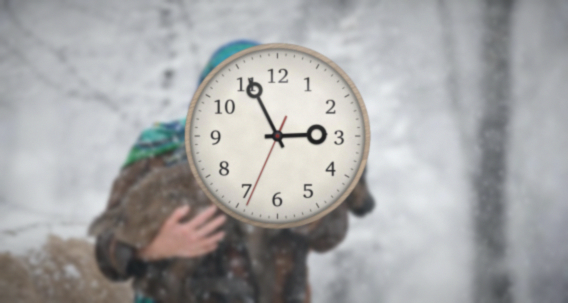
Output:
2.55.34
